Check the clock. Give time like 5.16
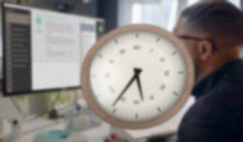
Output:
5.36
